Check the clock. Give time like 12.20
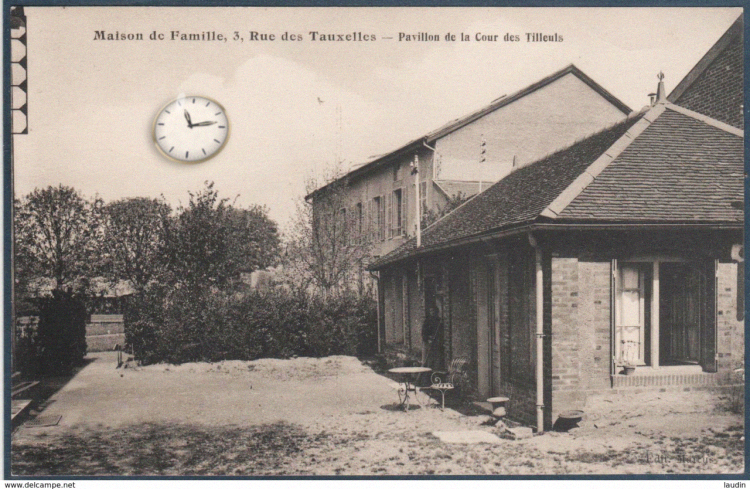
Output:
11.13
